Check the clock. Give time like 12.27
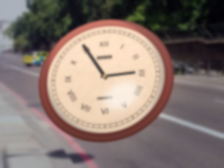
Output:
2.55
